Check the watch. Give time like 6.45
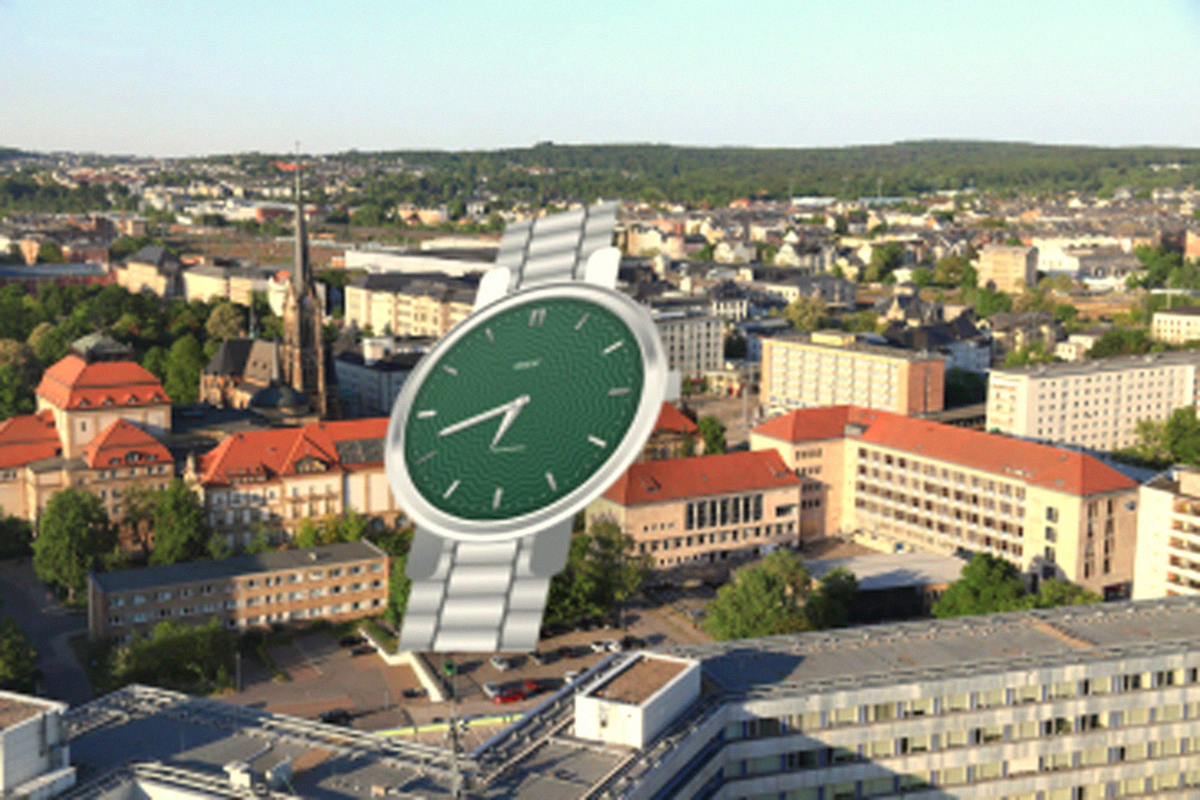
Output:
6.42
